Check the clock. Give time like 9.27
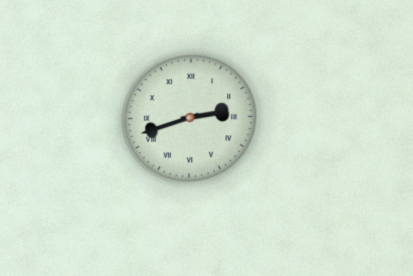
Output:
2.42
